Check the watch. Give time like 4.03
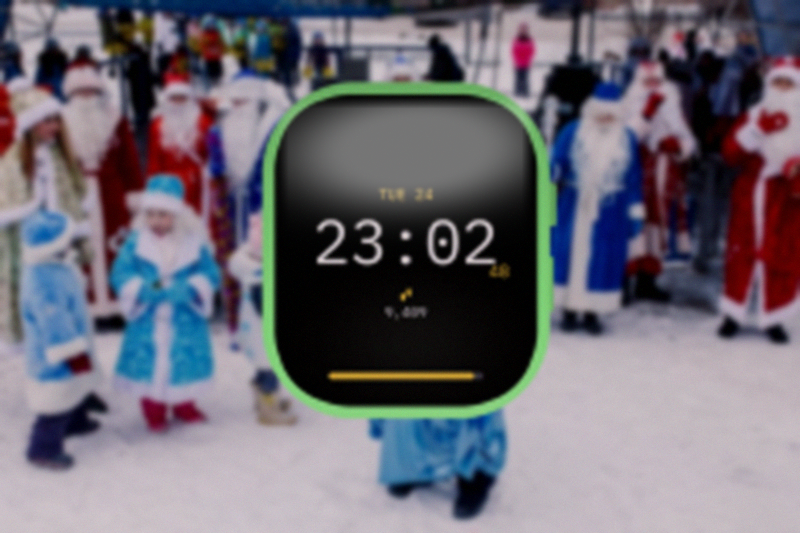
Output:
23.02
